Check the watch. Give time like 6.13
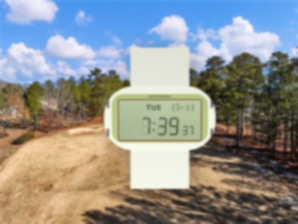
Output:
7.39
